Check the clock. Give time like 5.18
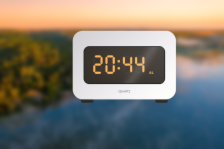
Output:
20.44
